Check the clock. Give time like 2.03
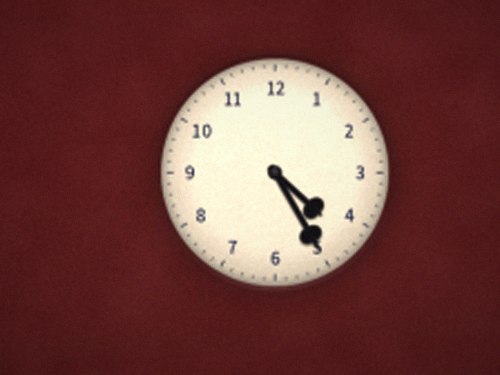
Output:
4.25
